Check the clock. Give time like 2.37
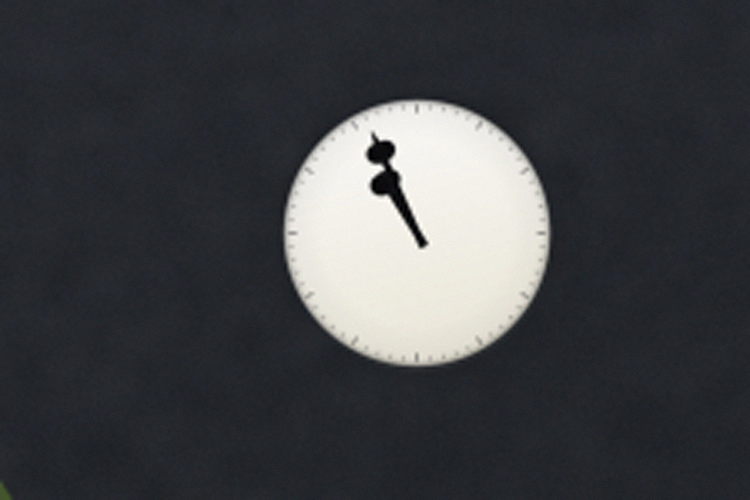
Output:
10.56
